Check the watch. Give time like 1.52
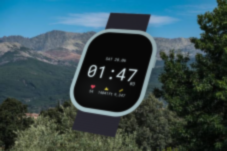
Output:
1.47
